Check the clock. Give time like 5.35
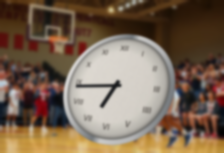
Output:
6.44
